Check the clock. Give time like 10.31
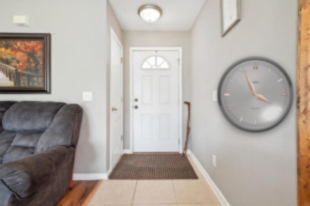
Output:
3.56
